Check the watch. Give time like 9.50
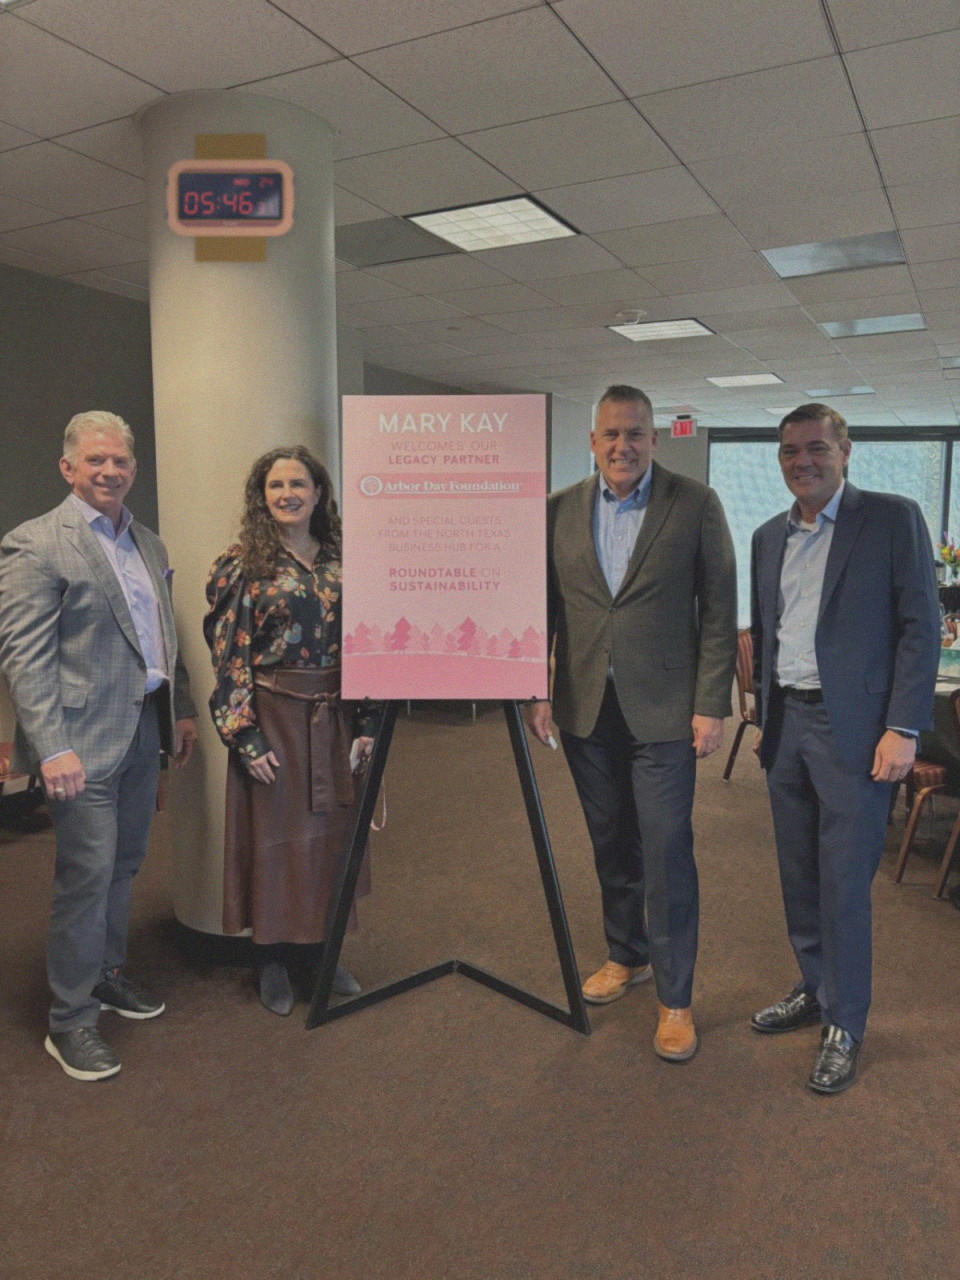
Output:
5.46
